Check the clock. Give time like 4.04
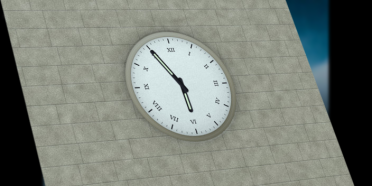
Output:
5.55
